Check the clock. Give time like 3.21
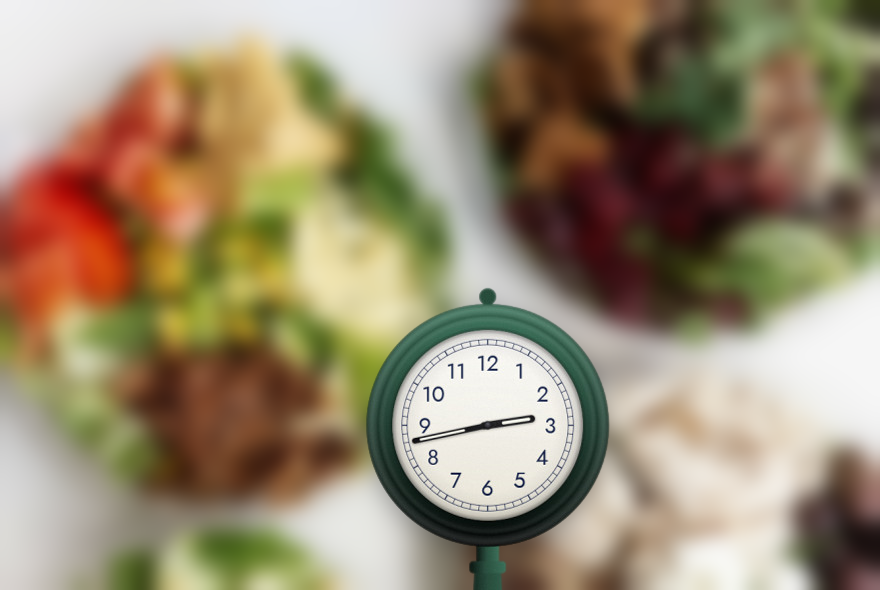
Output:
2.43
